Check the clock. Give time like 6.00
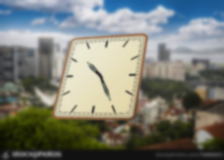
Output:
10.25
